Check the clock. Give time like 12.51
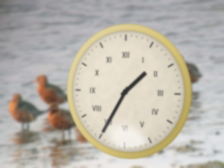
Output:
1.35
